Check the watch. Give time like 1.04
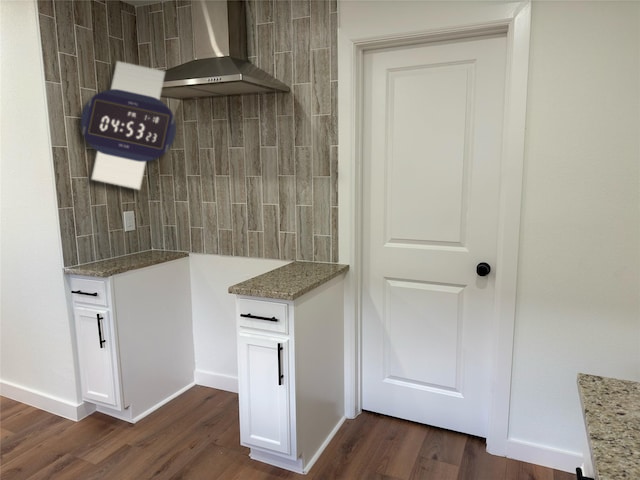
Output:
4.53
